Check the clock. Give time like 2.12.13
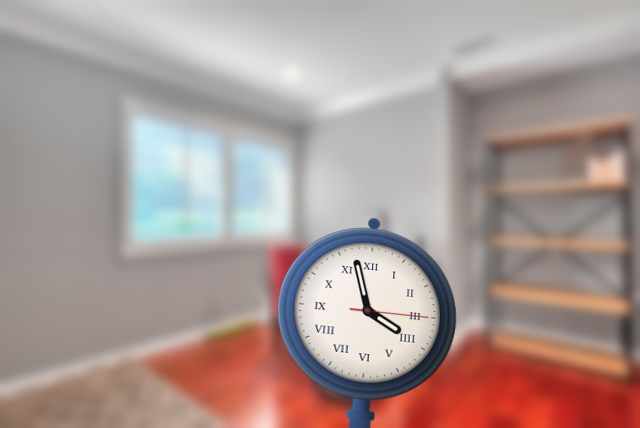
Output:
3.57.15
